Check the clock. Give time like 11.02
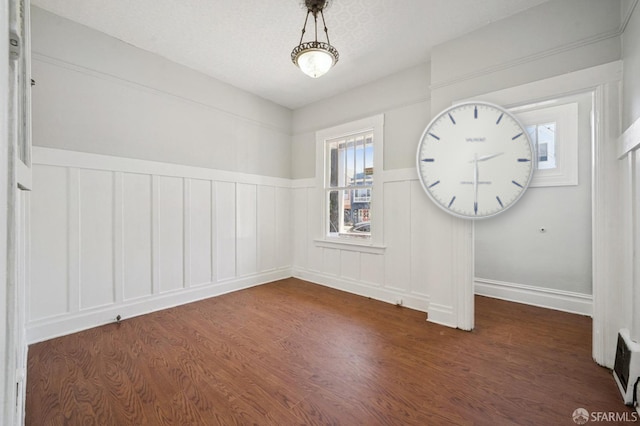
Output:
2.30
